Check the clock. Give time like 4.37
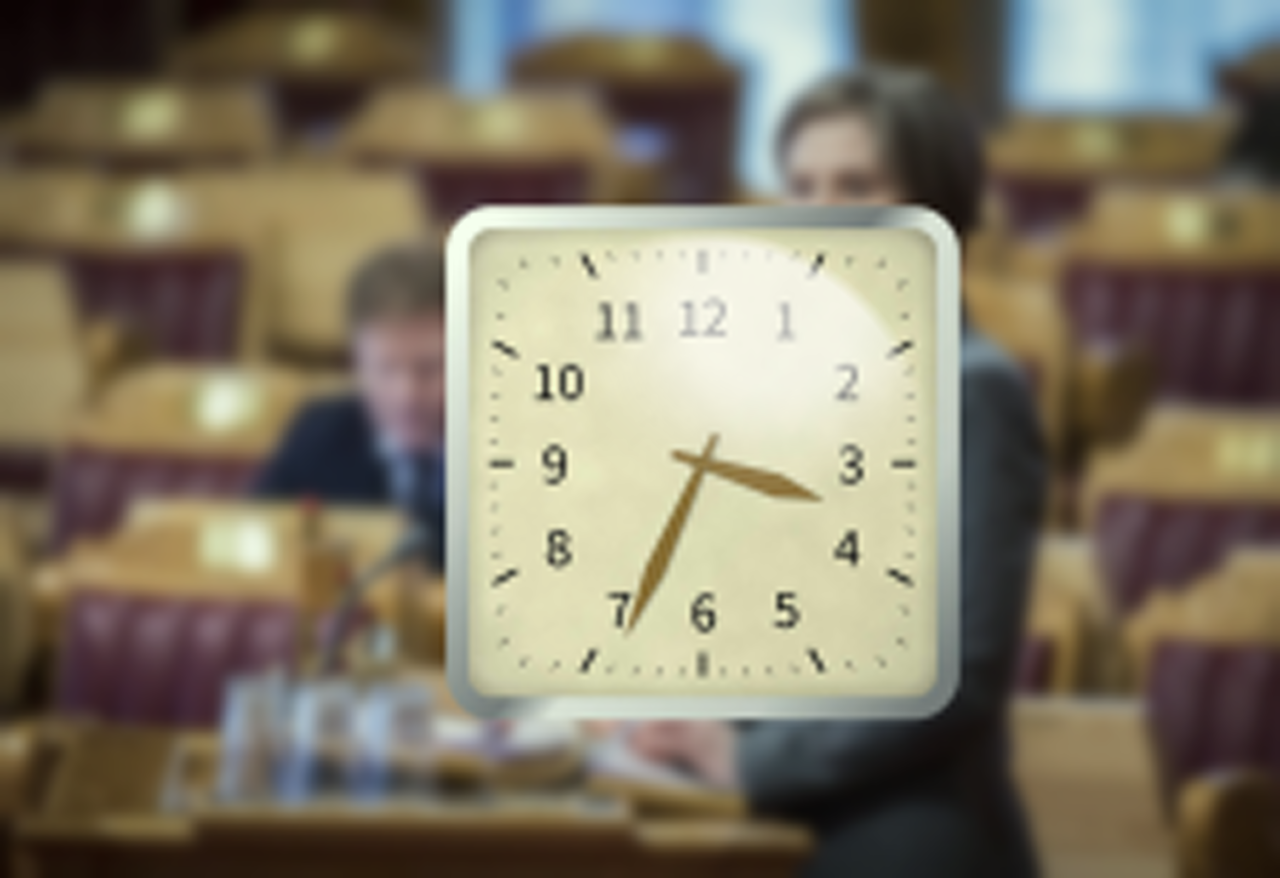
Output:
3.34
